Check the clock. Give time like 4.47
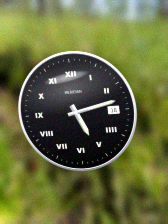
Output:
5.13
